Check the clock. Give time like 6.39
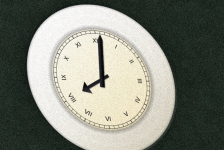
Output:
8.01
